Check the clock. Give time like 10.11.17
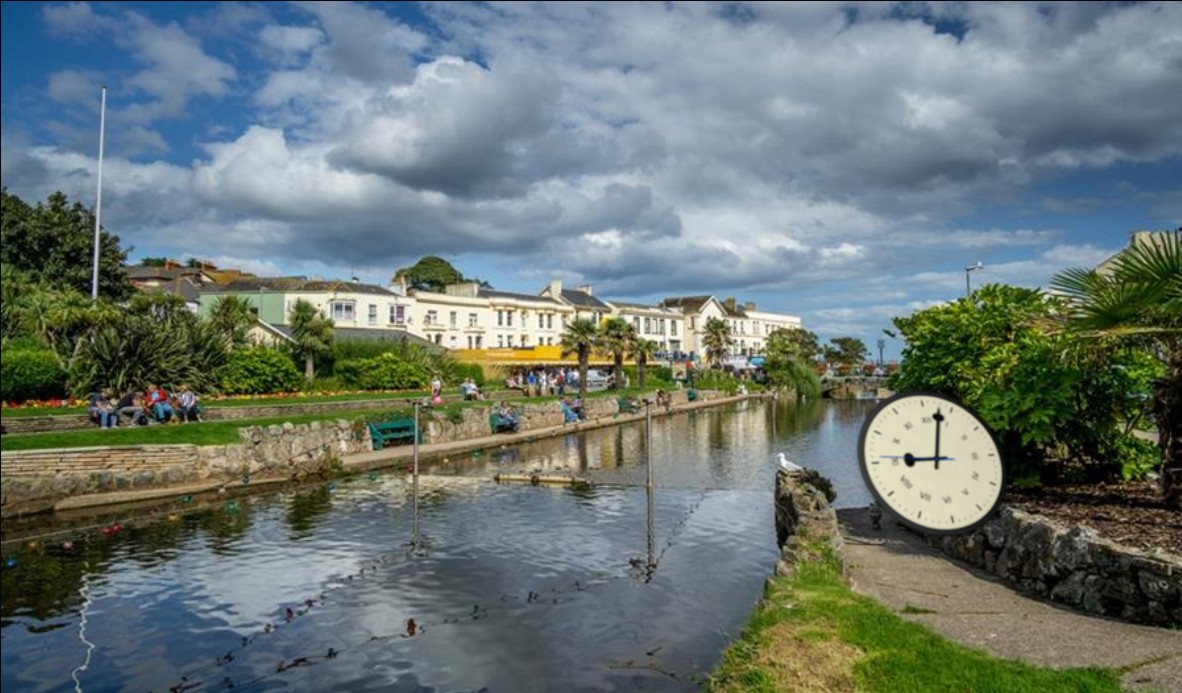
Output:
9.02.46
